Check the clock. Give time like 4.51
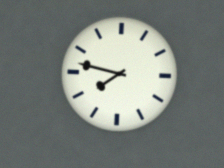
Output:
7.47
